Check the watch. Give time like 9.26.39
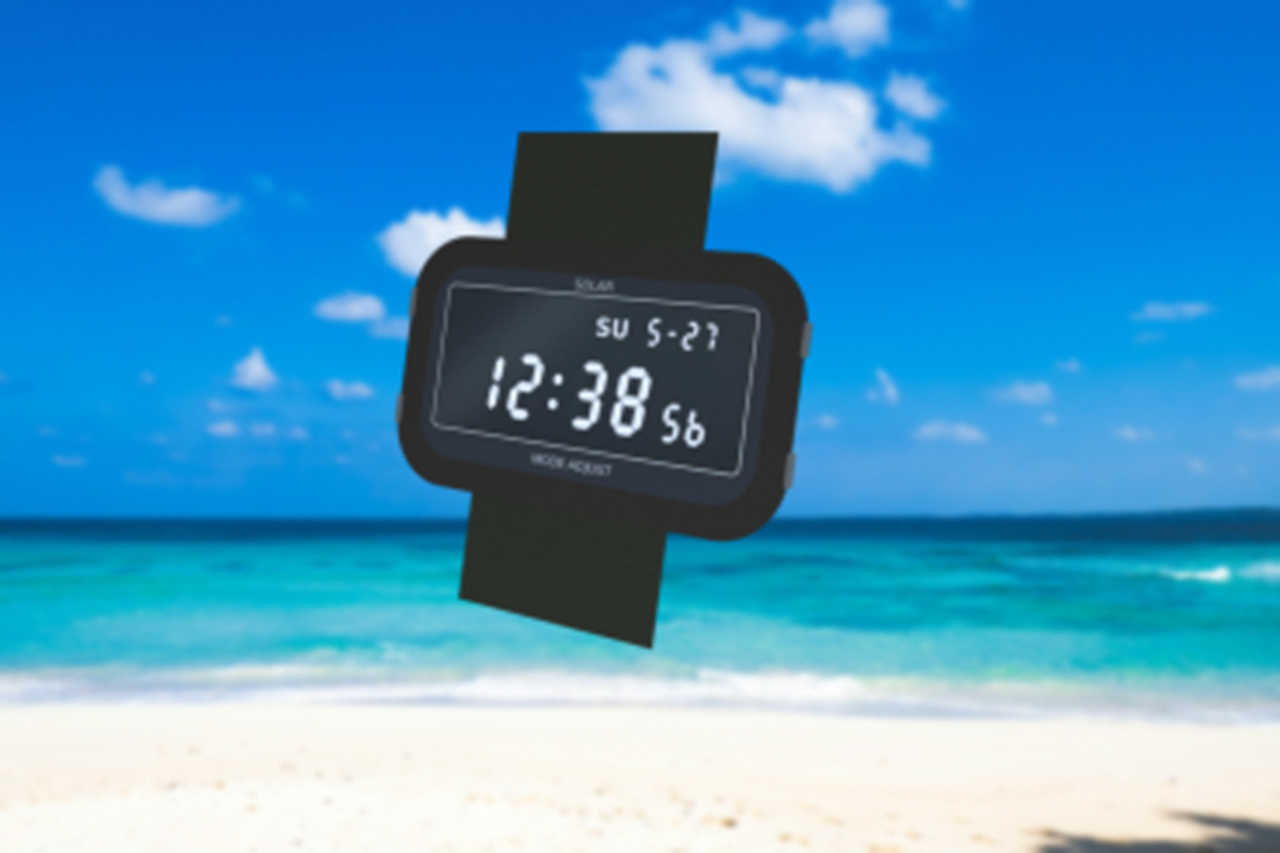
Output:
12.38.56
